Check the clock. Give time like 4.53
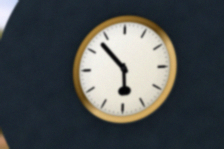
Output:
5.53
